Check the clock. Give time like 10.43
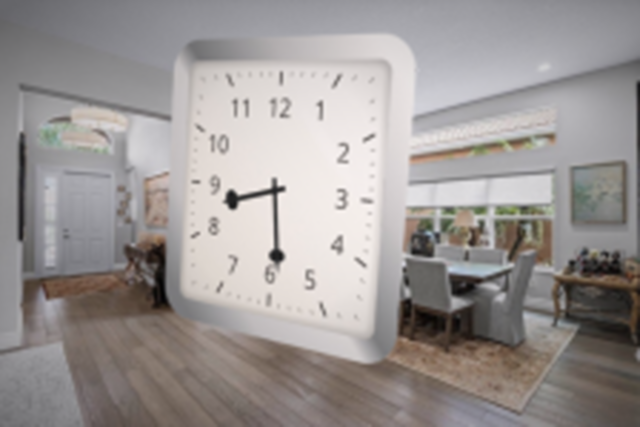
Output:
8.29
